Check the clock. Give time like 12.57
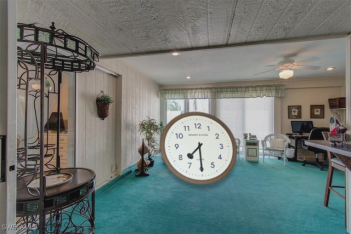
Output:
7.30
